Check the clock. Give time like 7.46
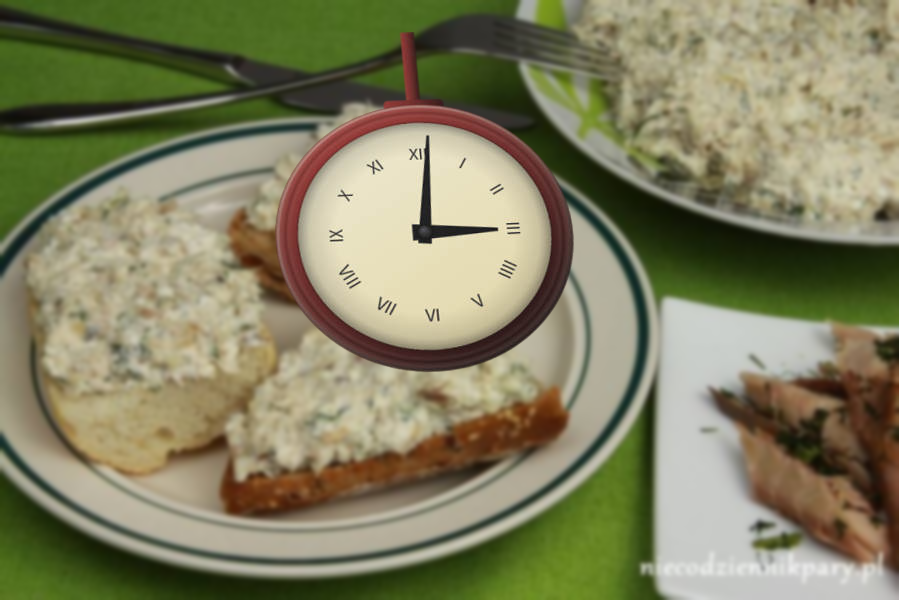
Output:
3.01
